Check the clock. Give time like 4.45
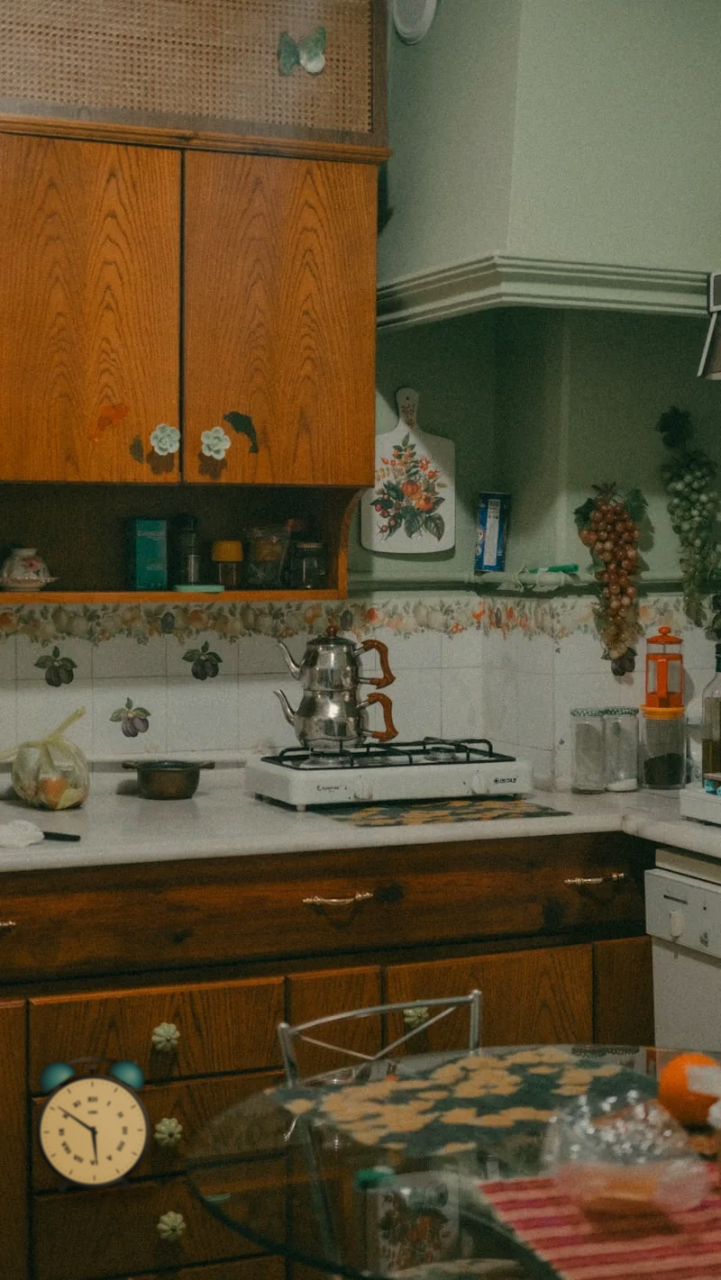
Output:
5.51
